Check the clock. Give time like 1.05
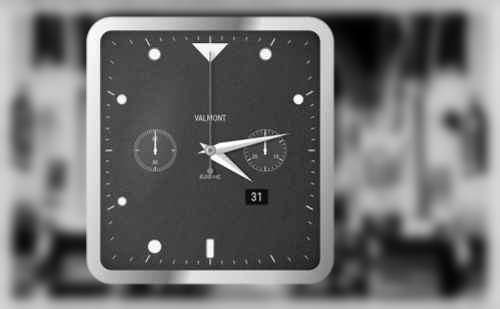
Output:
4.13
